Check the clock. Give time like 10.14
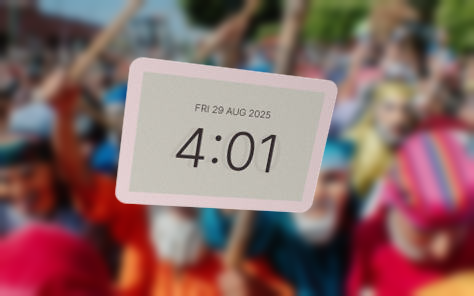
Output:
4.01
